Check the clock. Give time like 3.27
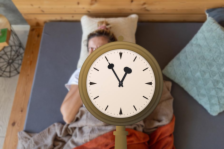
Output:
12.55
